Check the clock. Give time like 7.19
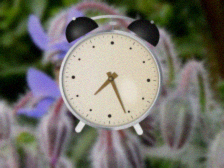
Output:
7.26
